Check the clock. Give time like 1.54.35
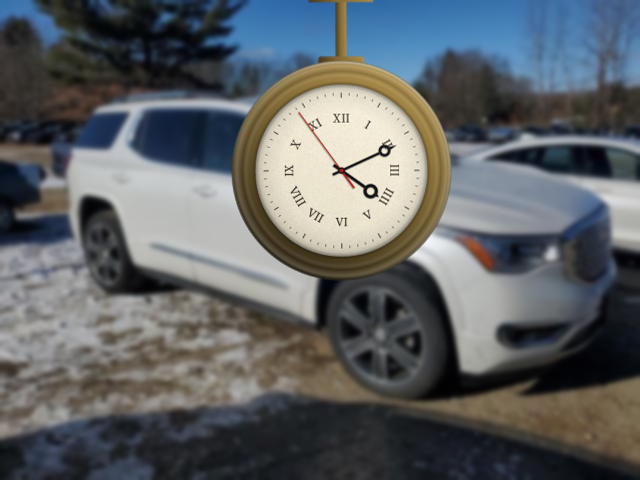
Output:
4.10.54
